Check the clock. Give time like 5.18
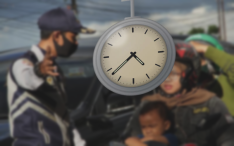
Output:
4.38
